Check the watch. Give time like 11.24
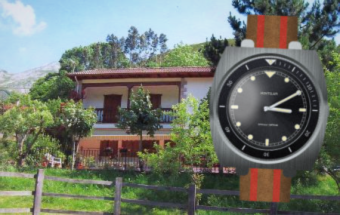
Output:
3.10
